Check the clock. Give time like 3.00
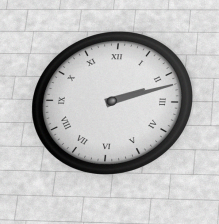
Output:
2.12
